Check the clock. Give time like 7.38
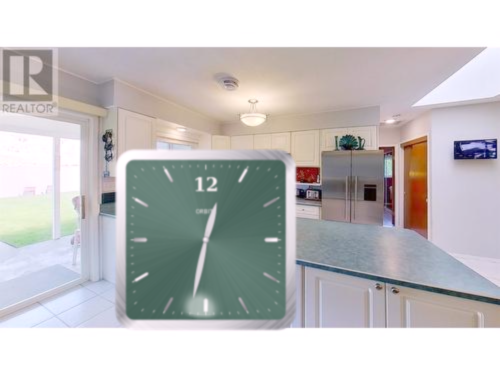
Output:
12.32
